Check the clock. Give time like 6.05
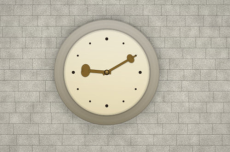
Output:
9.10
